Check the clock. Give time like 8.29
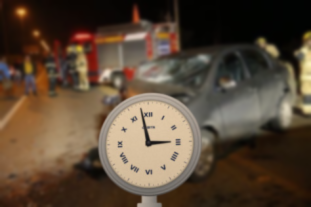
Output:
2.58
